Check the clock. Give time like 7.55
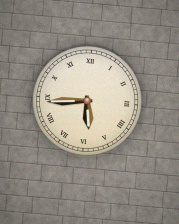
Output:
5.44
